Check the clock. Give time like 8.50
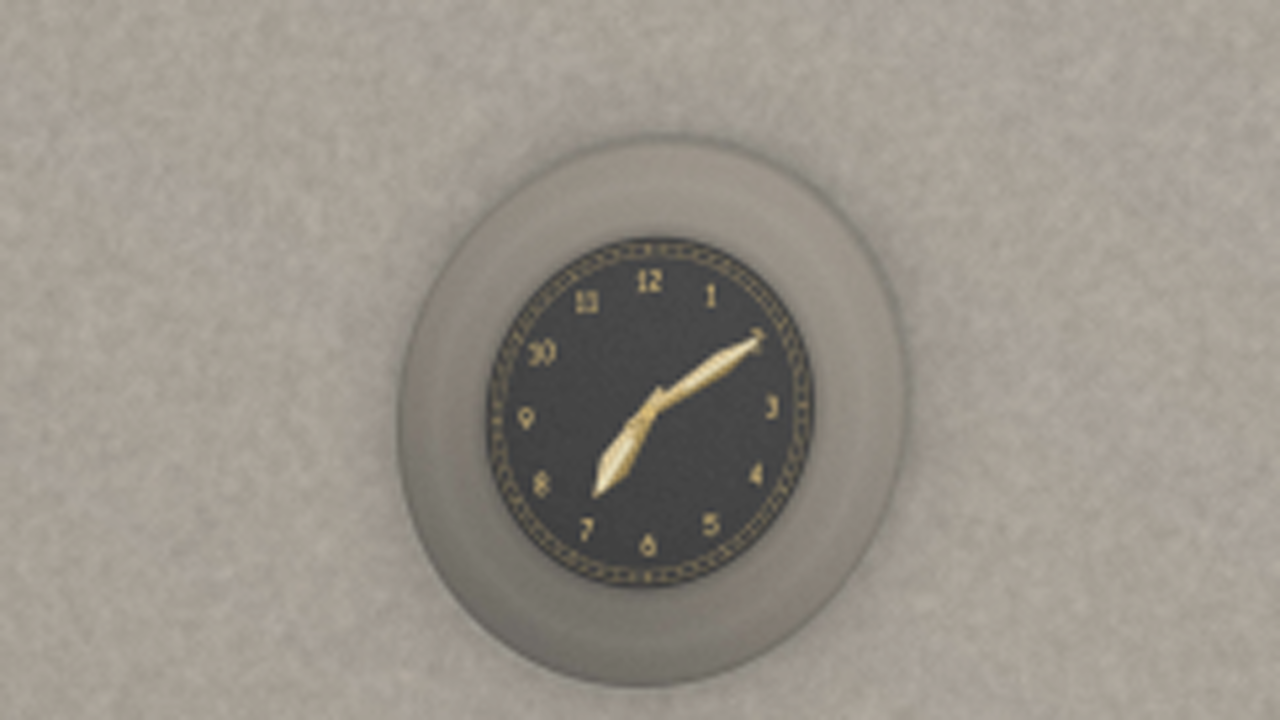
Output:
7.10
